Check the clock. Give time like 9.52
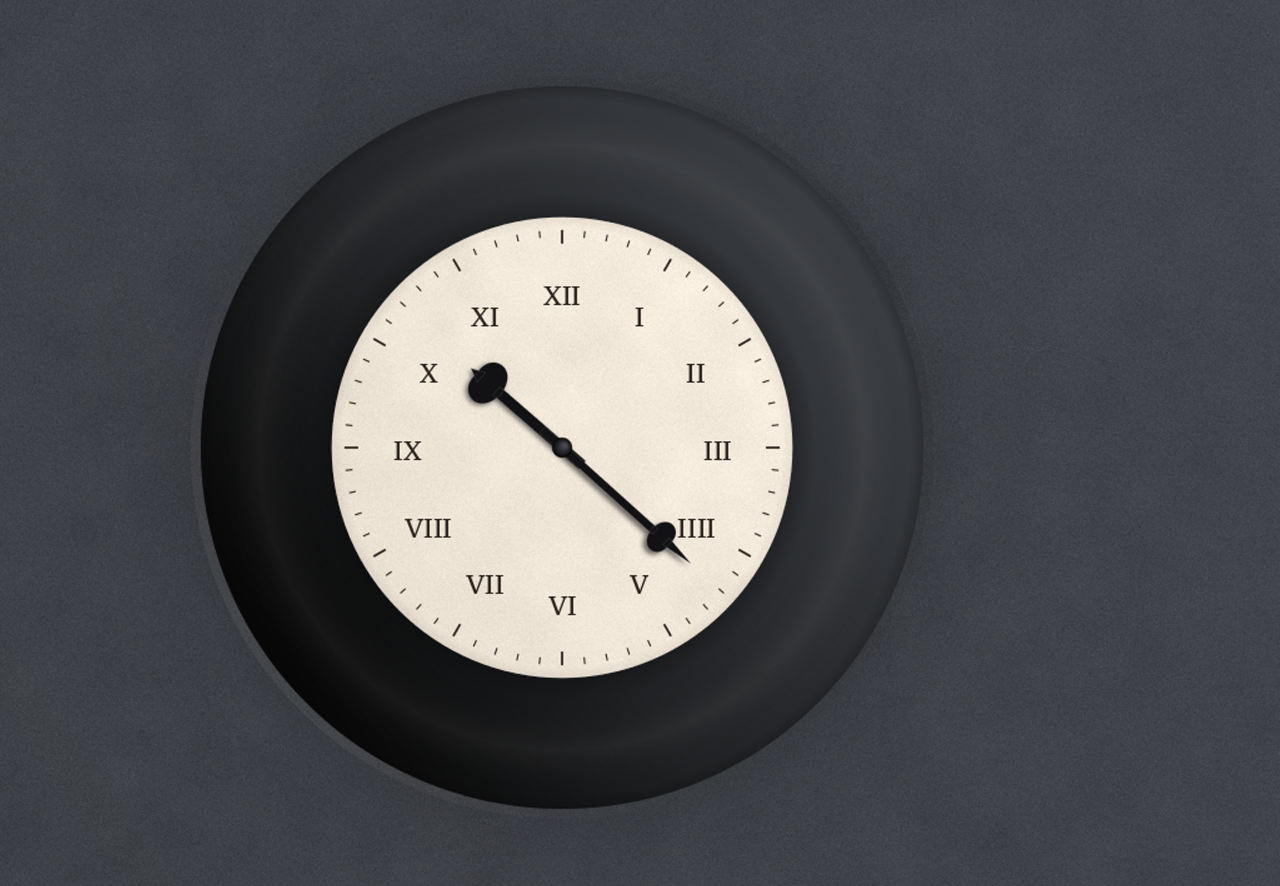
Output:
10.22
